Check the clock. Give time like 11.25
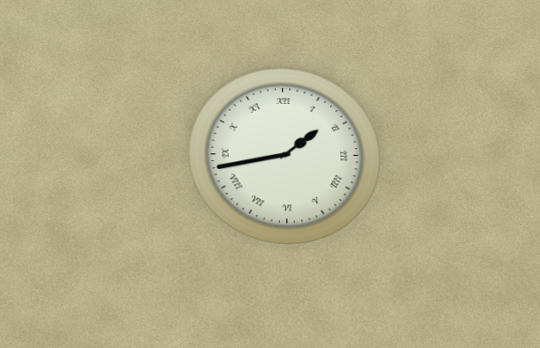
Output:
1.43
